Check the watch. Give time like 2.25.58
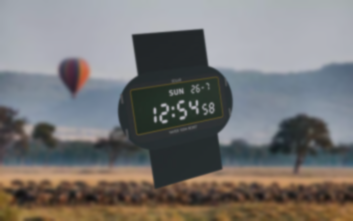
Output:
12.54.58
